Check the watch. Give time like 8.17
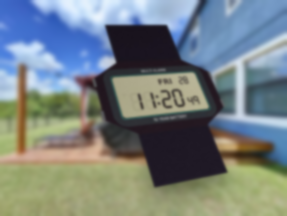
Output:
11.20
